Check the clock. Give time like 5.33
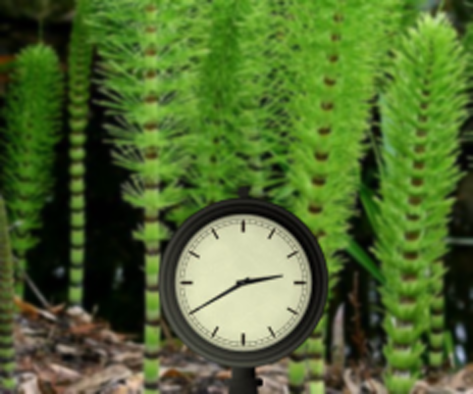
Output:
2.40
